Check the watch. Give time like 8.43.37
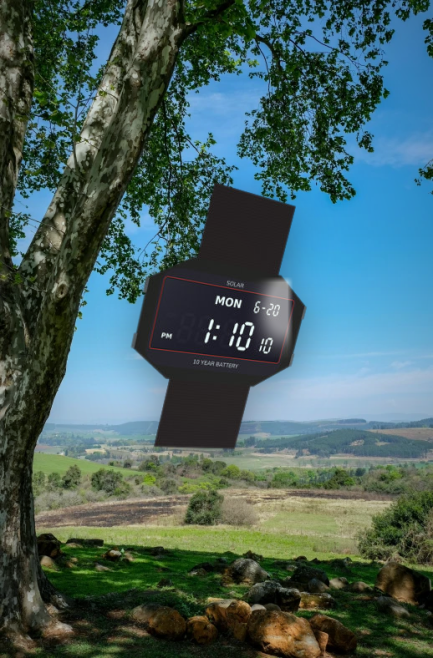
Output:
1.10.10
